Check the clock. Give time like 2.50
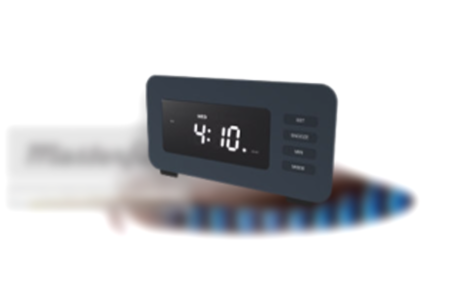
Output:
4.10
